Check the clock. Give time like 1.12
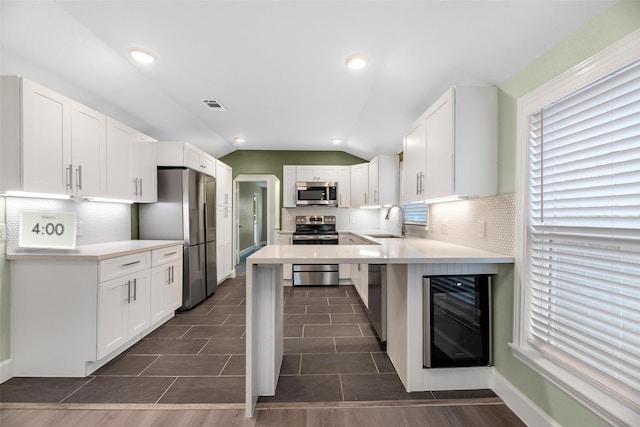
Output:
4.00
